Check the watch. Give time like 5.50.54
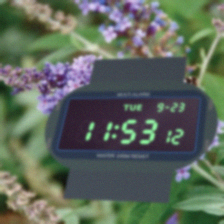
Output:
11.53.12
